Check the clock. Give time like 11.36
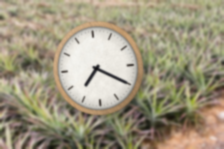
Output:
7.20
